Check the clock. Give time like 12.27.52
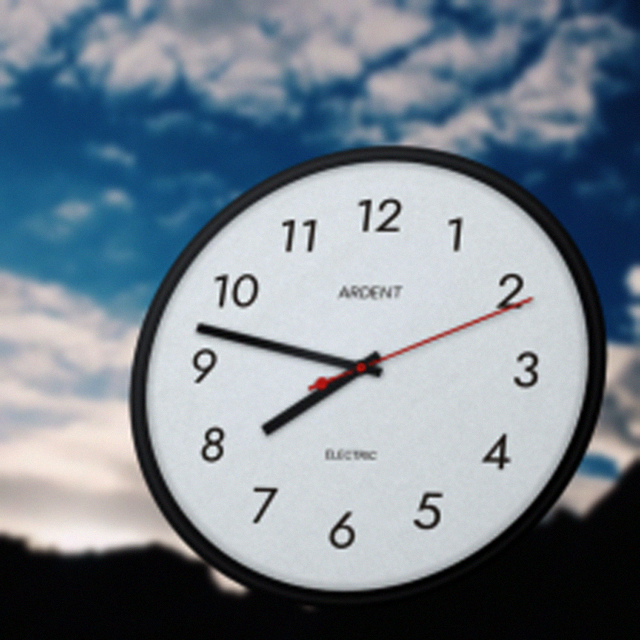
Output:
7.47.11
